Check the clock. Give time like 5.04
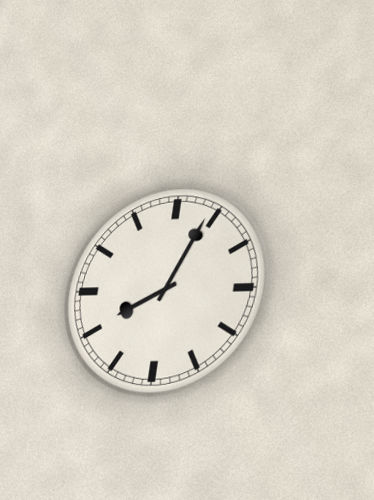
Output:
8.04
